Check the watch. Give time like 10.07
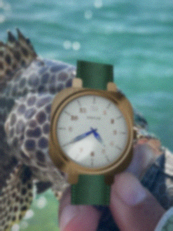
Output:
4.40
